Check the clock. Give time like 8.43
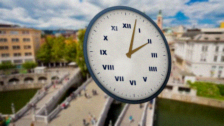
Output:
2.03
